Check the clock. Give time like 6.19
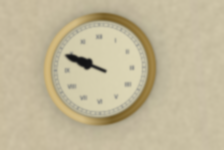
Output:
9.49
